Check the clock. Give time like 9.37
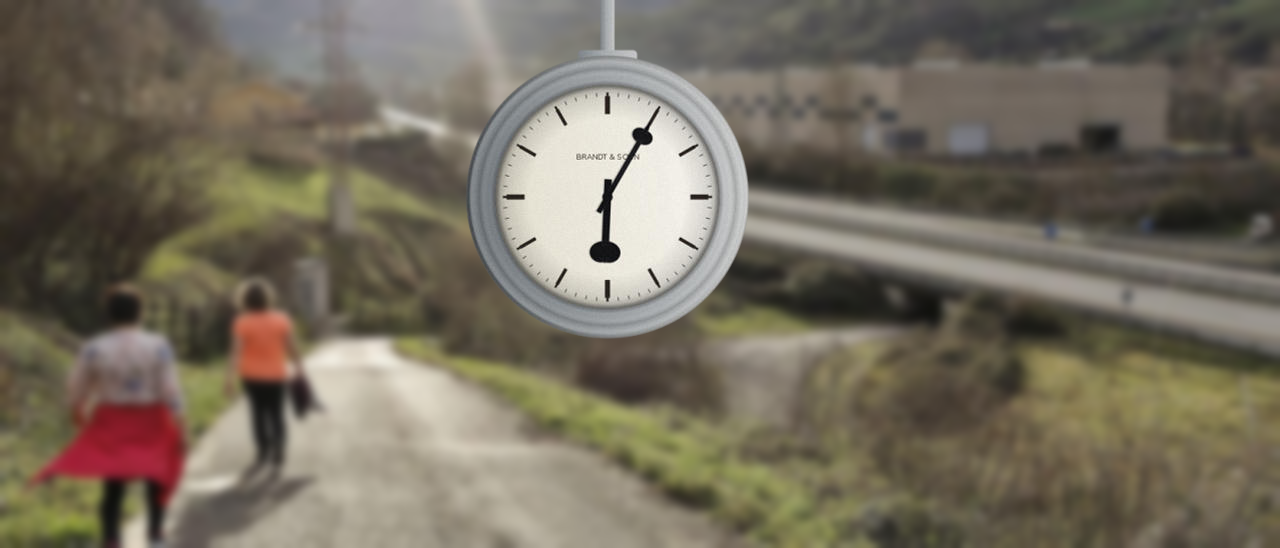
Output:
6.05
